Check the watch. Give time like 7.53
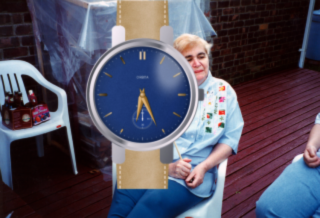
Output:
6.26
